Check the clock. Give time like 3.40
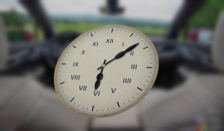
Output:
6.08
